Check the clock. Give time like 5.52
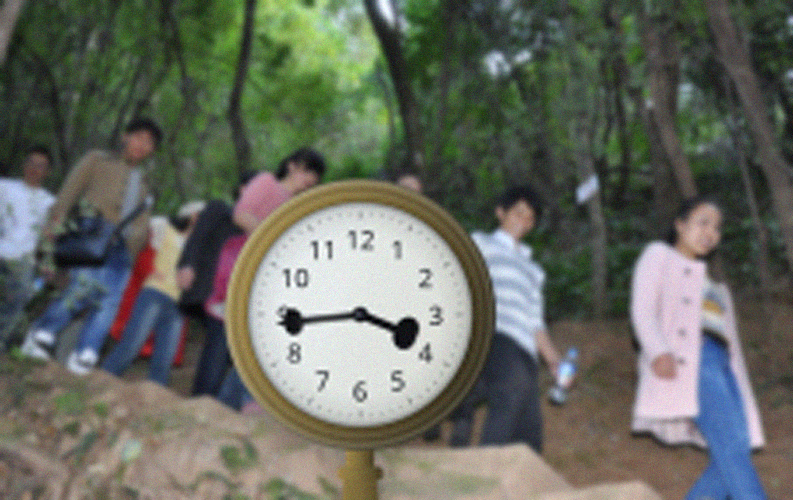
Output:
3.44
